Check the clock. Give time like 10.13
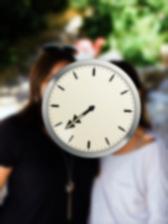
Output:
7.38
